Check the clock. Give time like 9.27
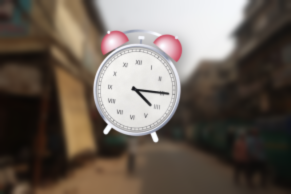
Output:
4.15
